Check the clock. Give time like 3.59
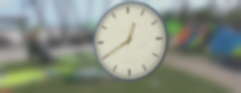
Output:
12.40
